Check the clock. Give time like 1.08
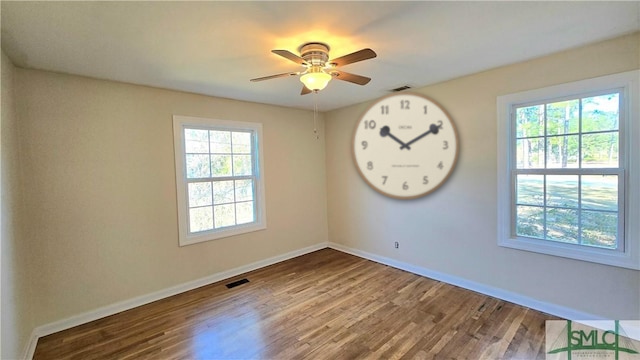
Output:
10.10
